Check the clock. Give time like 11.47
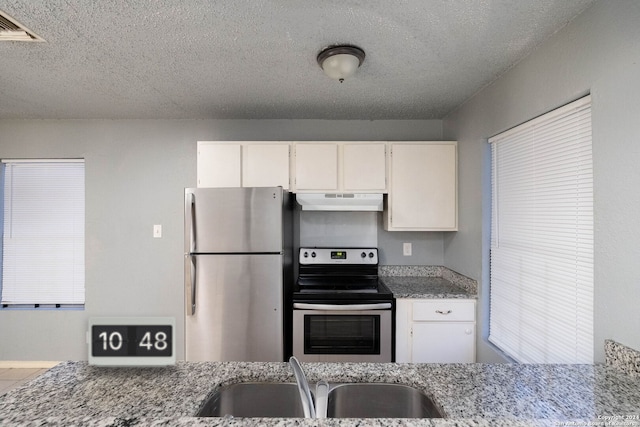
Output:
10.48
